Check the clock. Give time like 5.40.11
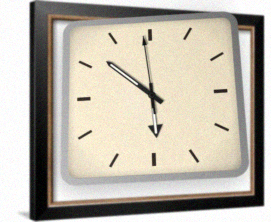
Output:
5.51.59
